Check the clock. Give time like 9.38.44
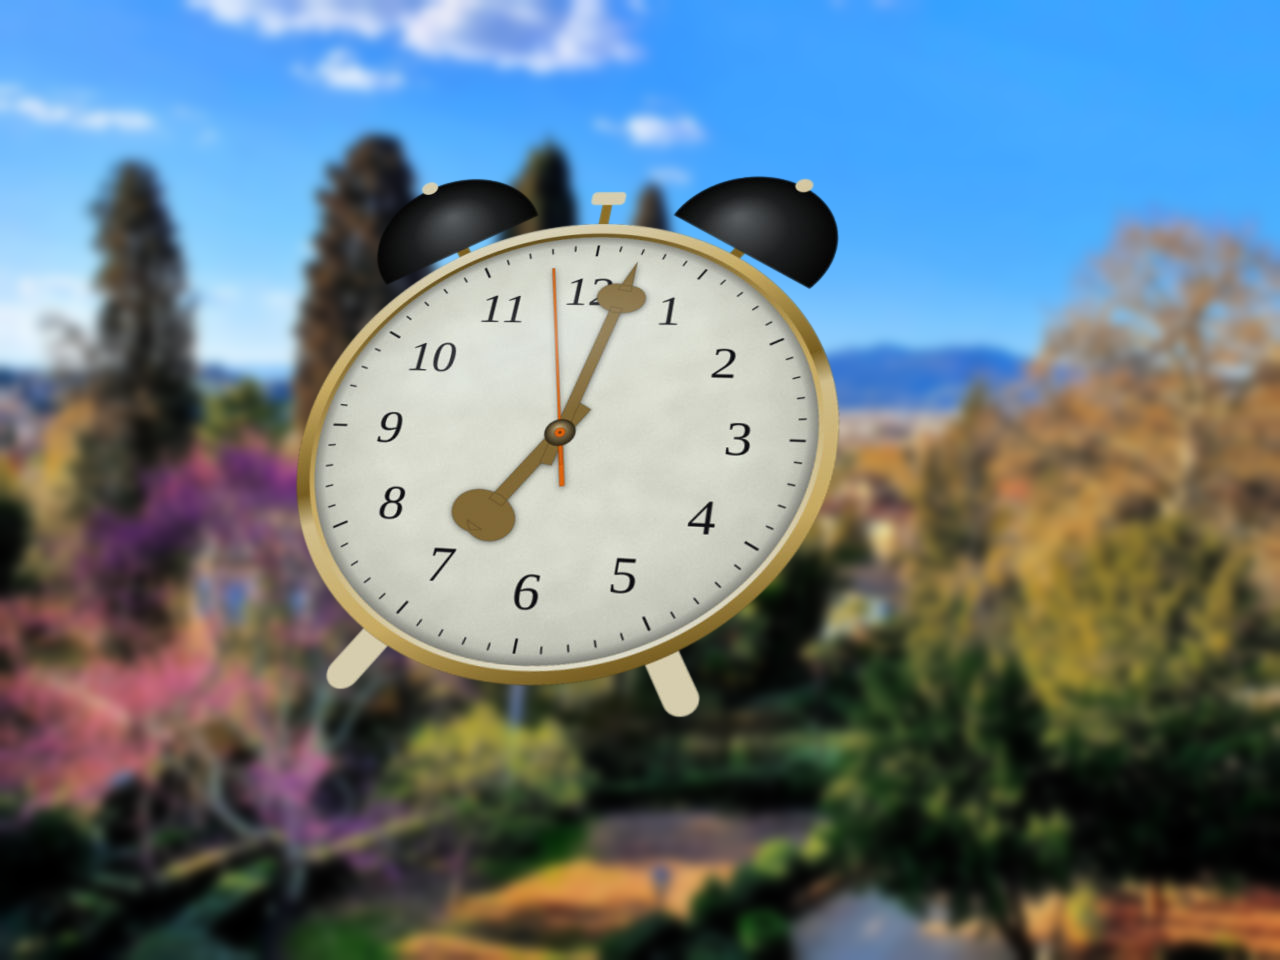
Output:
7.01.58
